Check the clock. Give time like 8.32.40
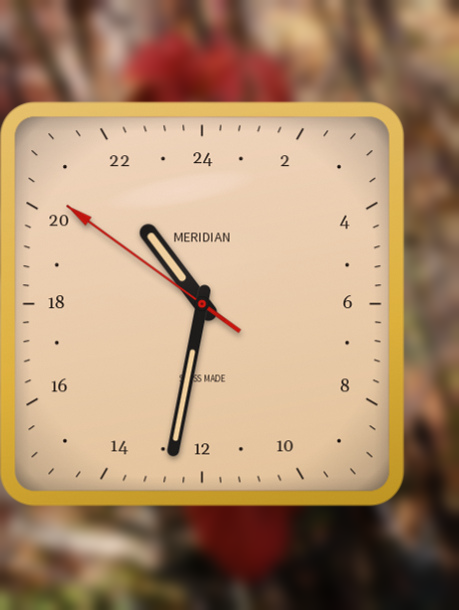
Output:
21.31.51
